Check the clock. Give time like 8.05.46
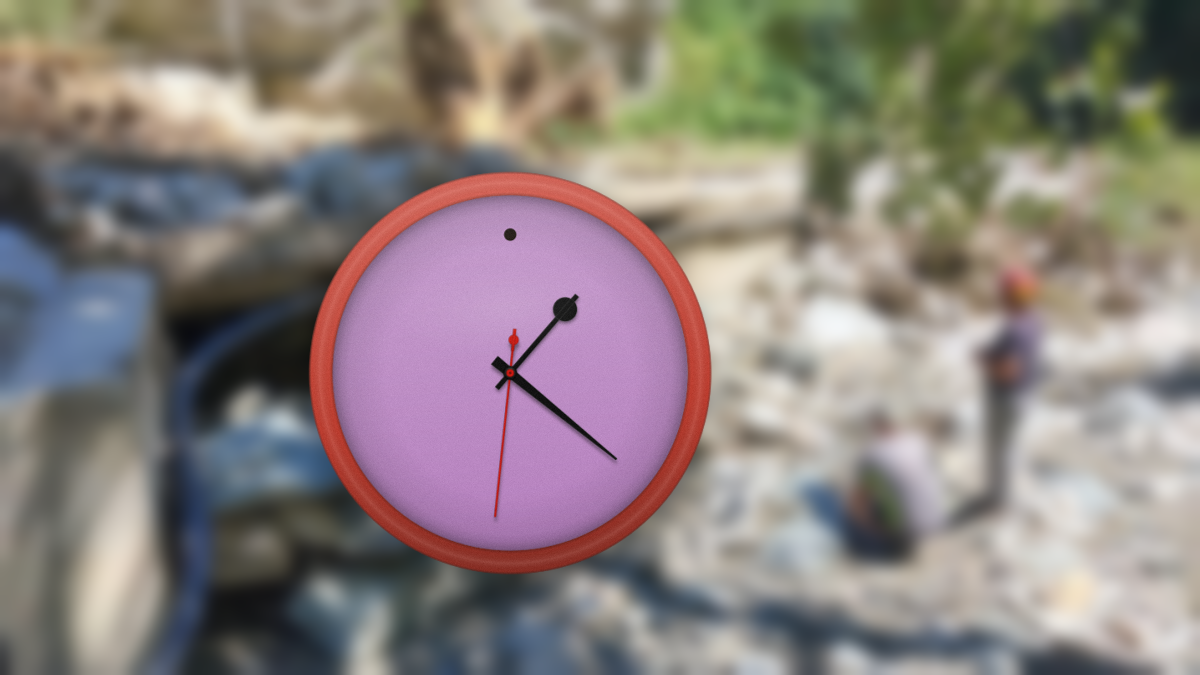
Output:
1.21.31
